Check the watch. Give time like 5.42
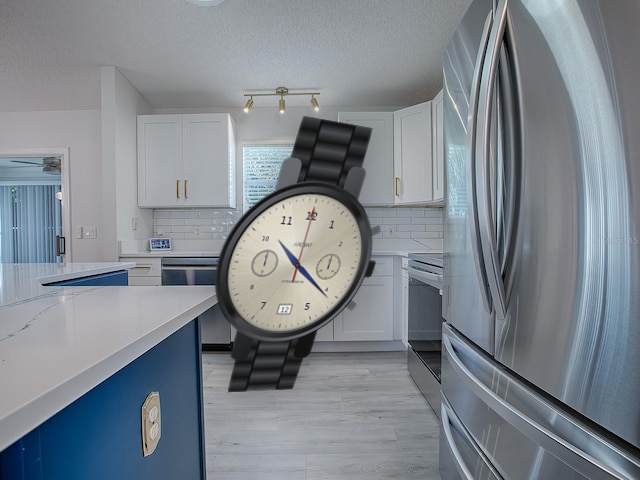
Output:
10.21
